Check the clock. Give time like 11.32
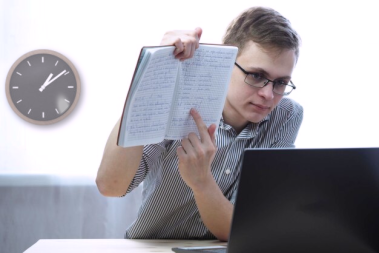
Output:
1.09
